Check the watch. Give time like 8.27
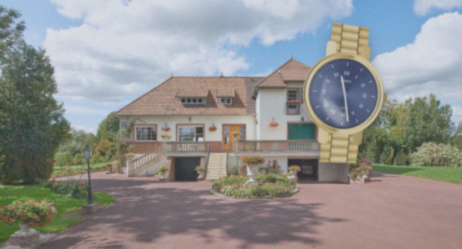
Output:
11.28
